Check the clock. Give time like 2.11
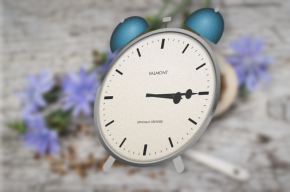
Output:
3.15
